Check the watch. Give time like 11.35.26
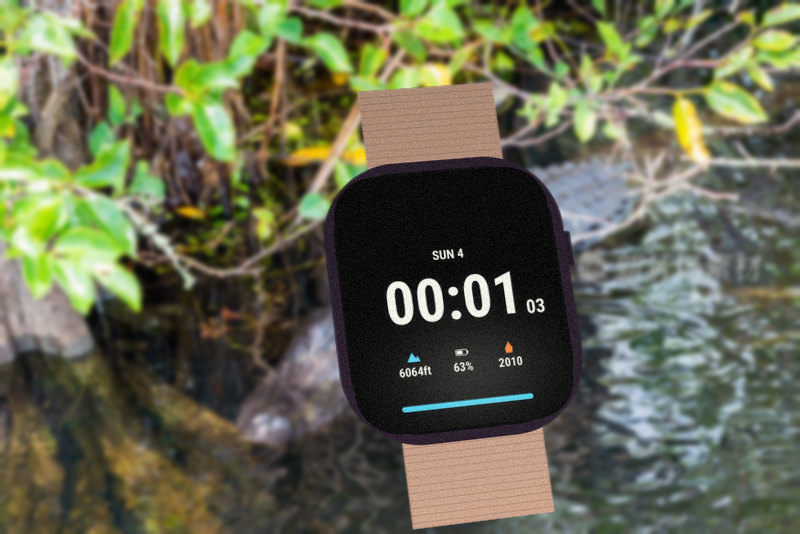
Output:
0.01.03
